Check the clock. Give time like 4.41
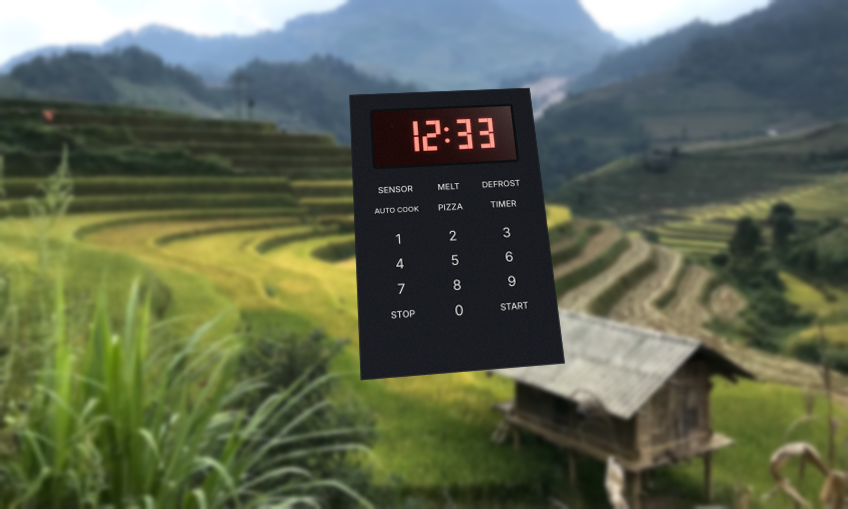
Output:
12.33
